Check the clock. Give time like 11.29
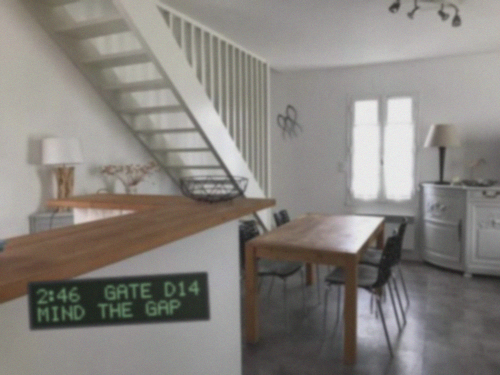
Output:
2.46
